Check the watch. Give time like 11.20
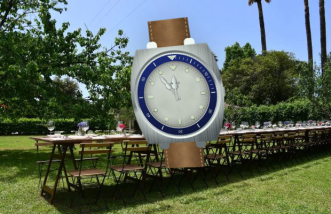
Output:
11.54
